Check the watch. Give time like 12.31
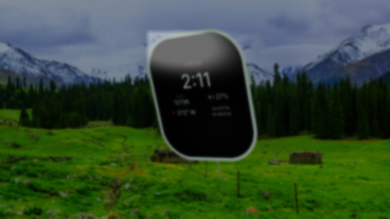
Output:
2.11
